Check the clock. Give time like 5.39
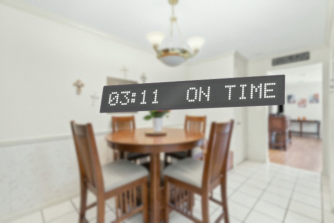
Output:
3.11
